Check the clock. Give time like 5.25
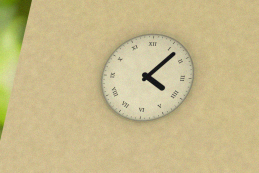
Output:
4.07
